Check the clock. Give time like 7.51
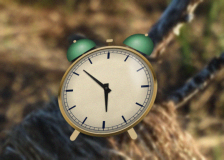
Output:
5.52
